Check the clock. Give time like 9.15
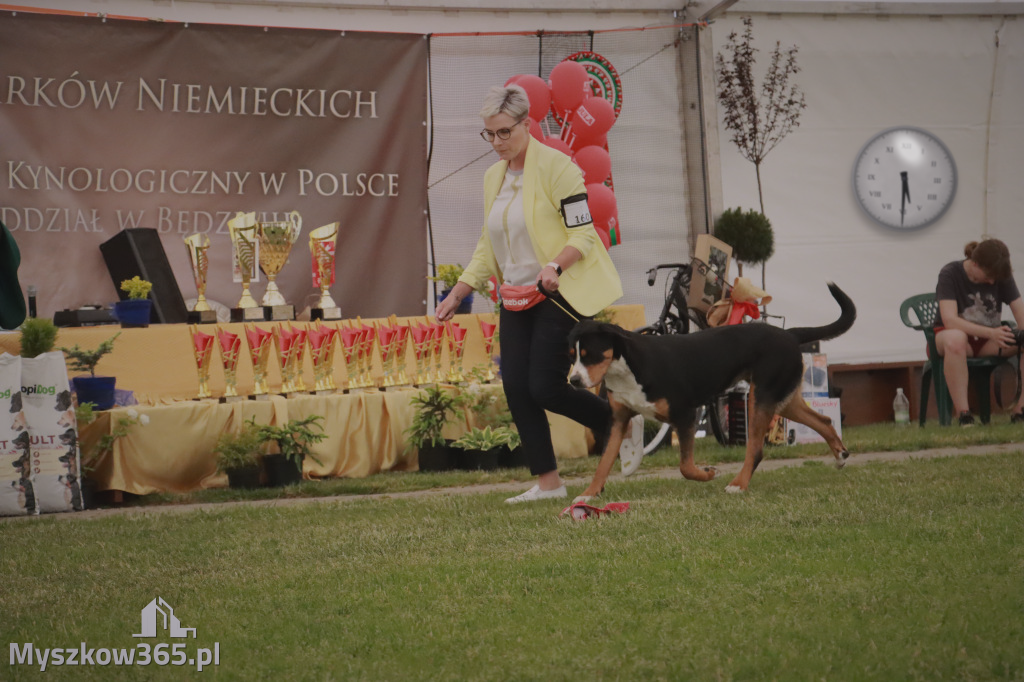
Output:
5.30
